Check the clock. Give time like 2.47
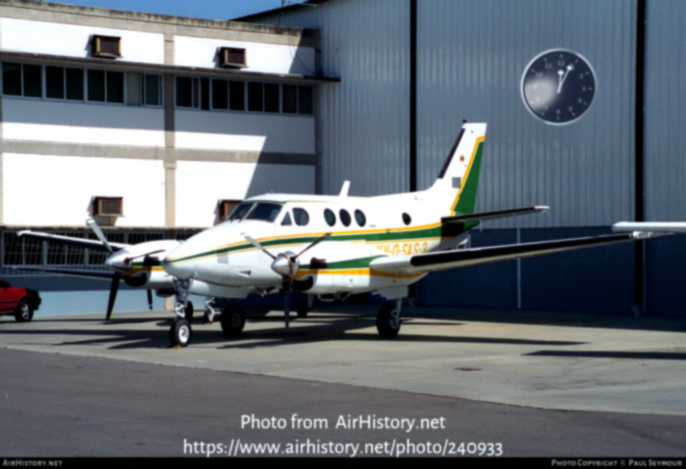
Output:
12.04
